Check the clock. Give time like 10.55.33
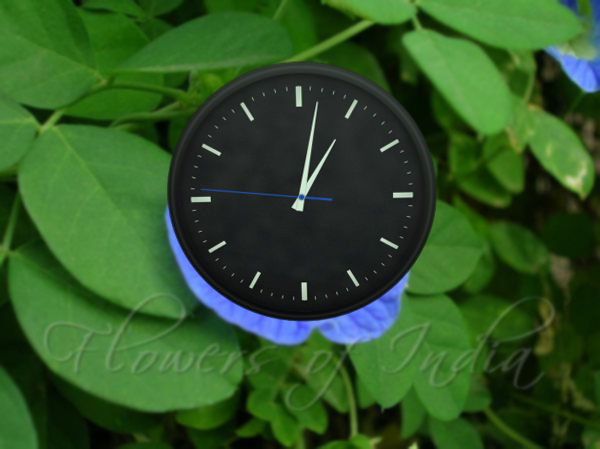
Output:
1.01.46
